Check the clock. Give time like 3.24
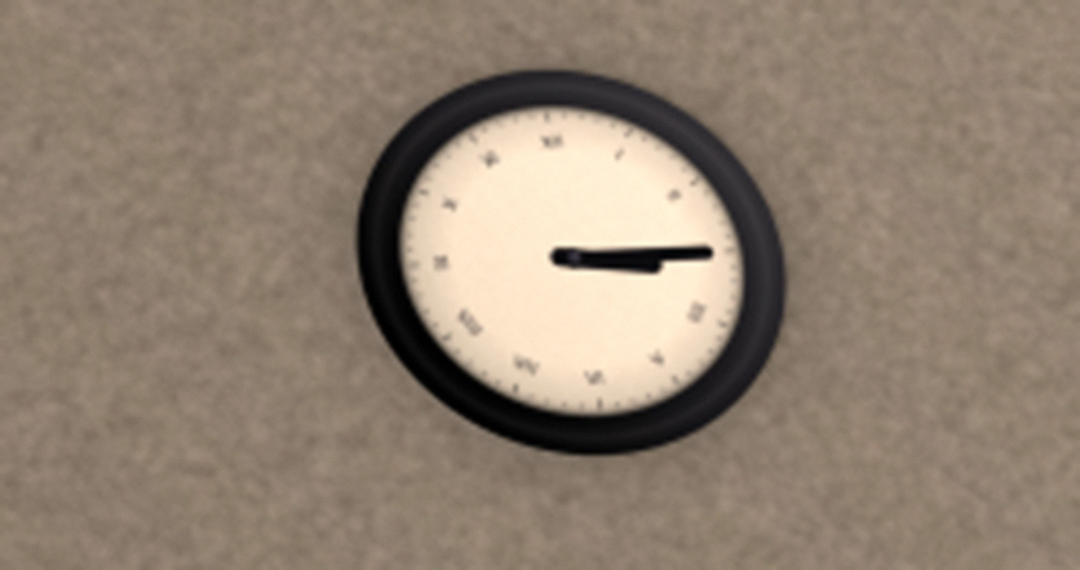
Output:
3.15
